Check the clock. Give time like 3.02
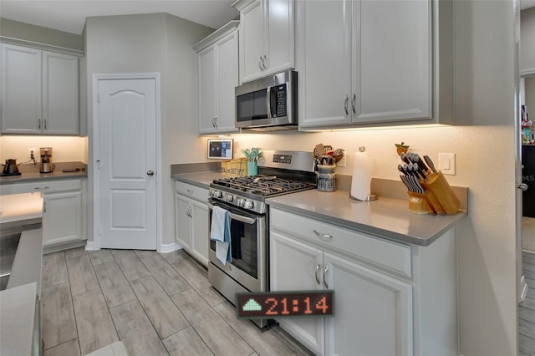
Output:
21.14
